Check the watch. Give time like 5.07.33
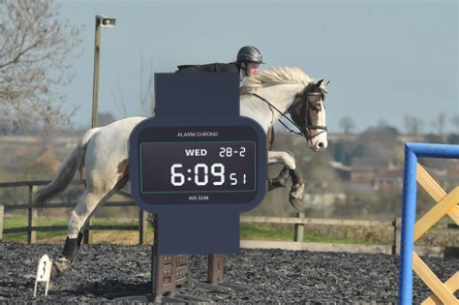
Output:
6.09.51
